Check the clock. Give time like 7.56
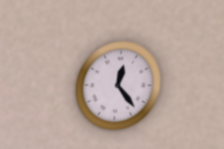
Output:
12.23
